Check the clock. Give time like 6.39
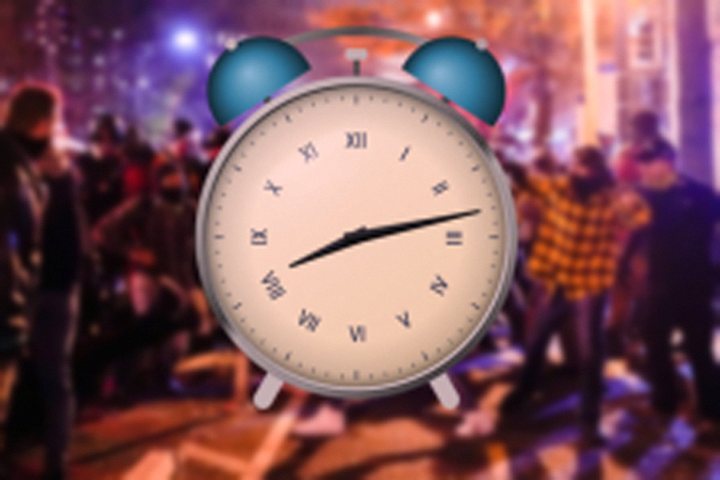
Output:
8.13
